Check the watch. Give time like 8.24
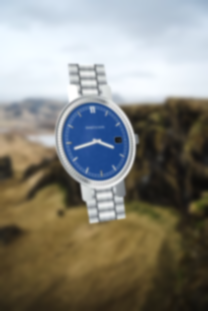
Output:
3.43
